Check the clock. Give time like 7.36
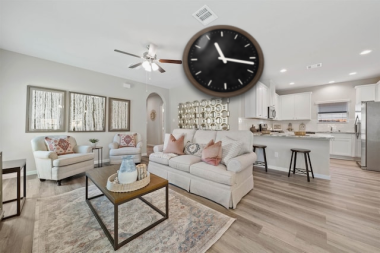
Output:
11.17
